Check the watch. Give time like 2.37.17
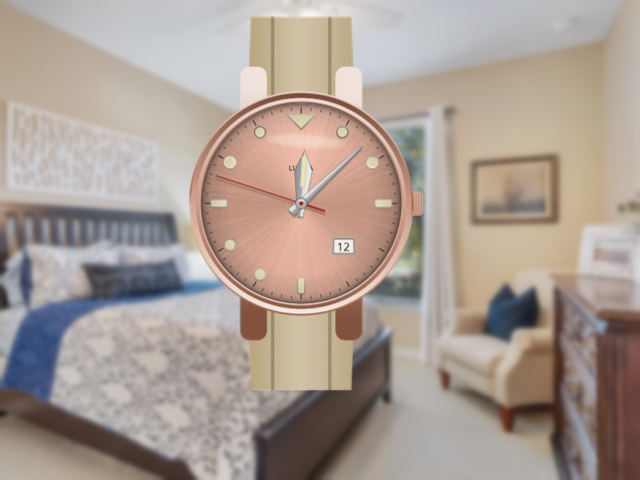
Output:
12.07.48
